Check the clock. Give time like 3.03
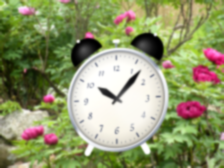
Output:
10.07
